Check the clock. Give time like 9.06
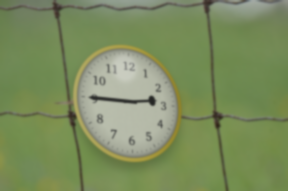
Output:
2.45
